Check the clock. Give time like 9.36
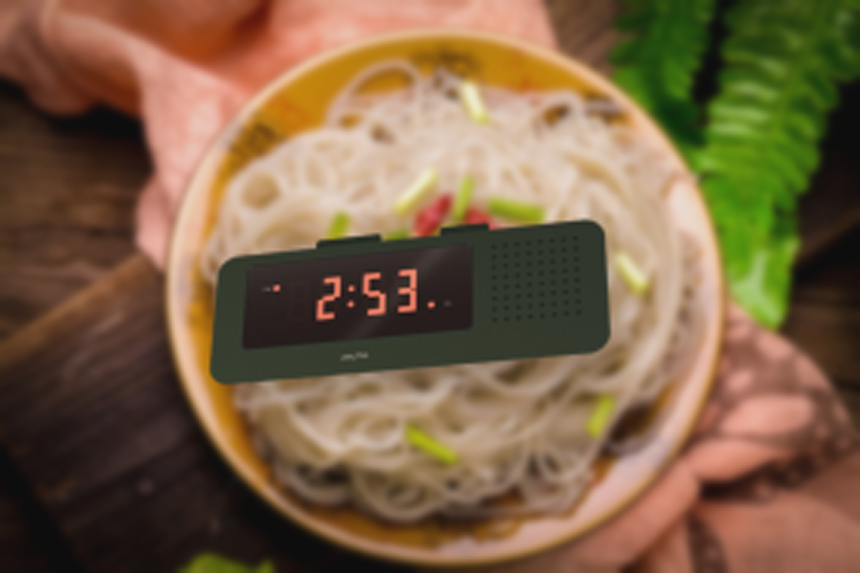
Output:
2.53
